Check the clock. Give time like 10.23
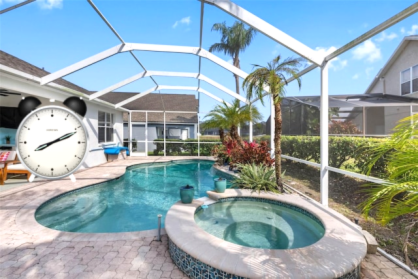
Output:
8.11
